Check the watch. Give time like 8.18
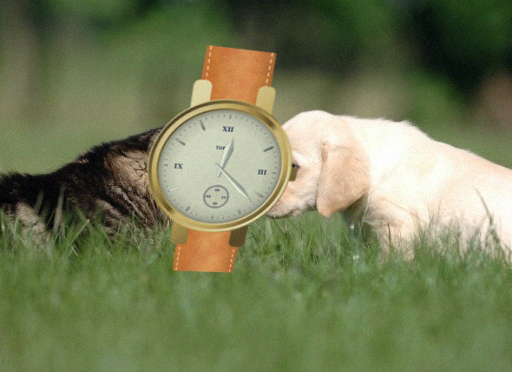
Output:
12.22
